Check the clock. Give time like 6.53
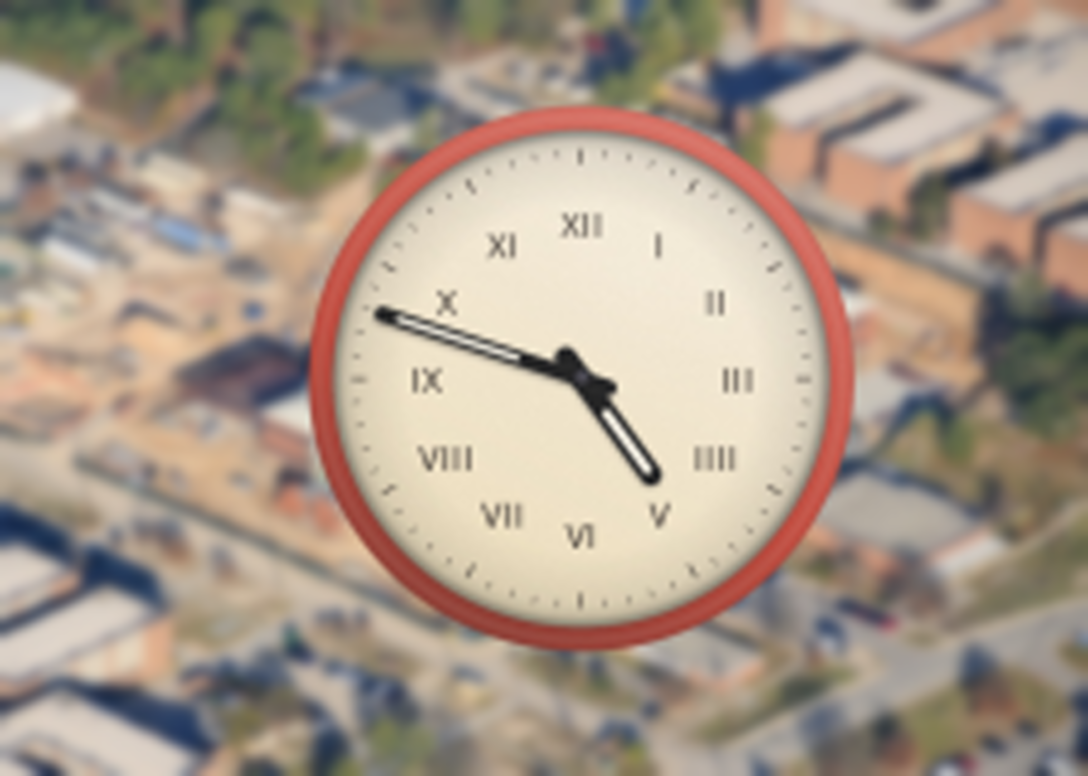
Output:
4.48
